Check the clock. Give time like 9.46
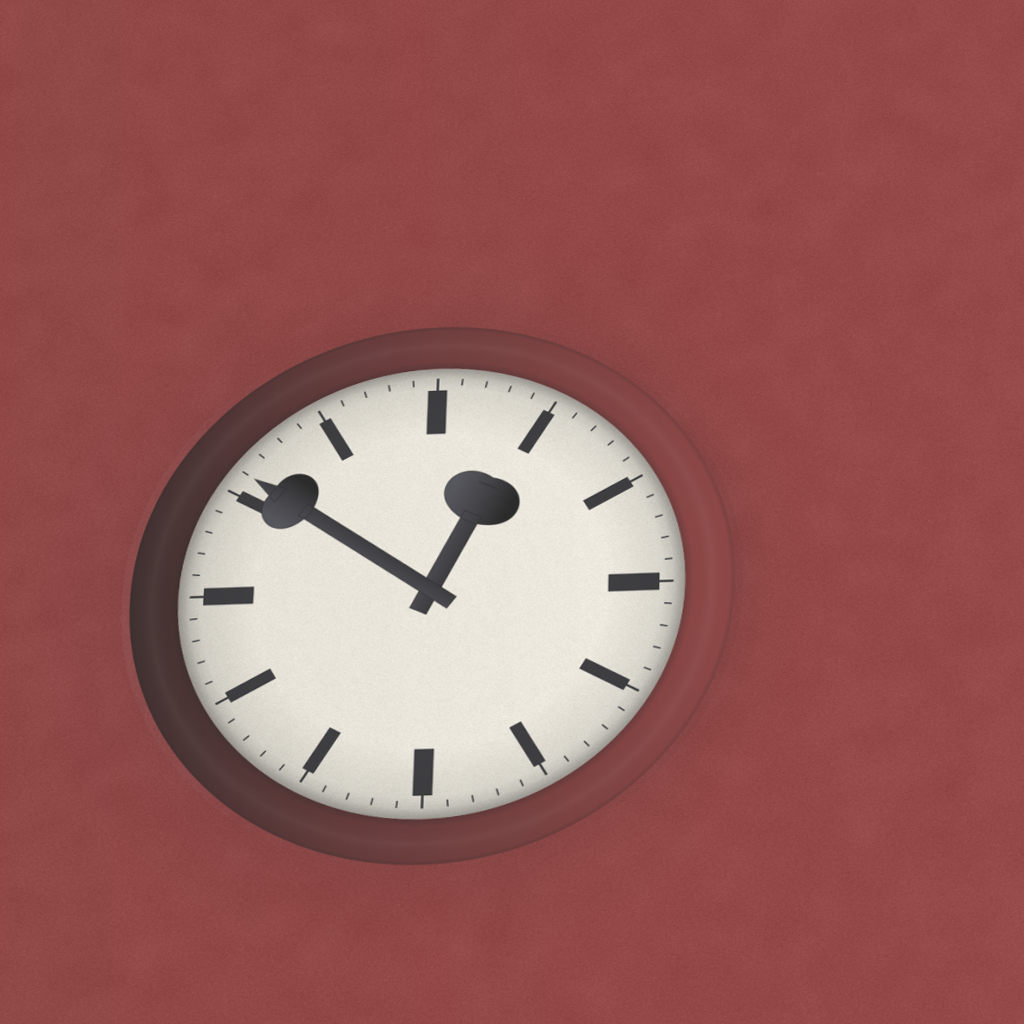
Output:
12.51
